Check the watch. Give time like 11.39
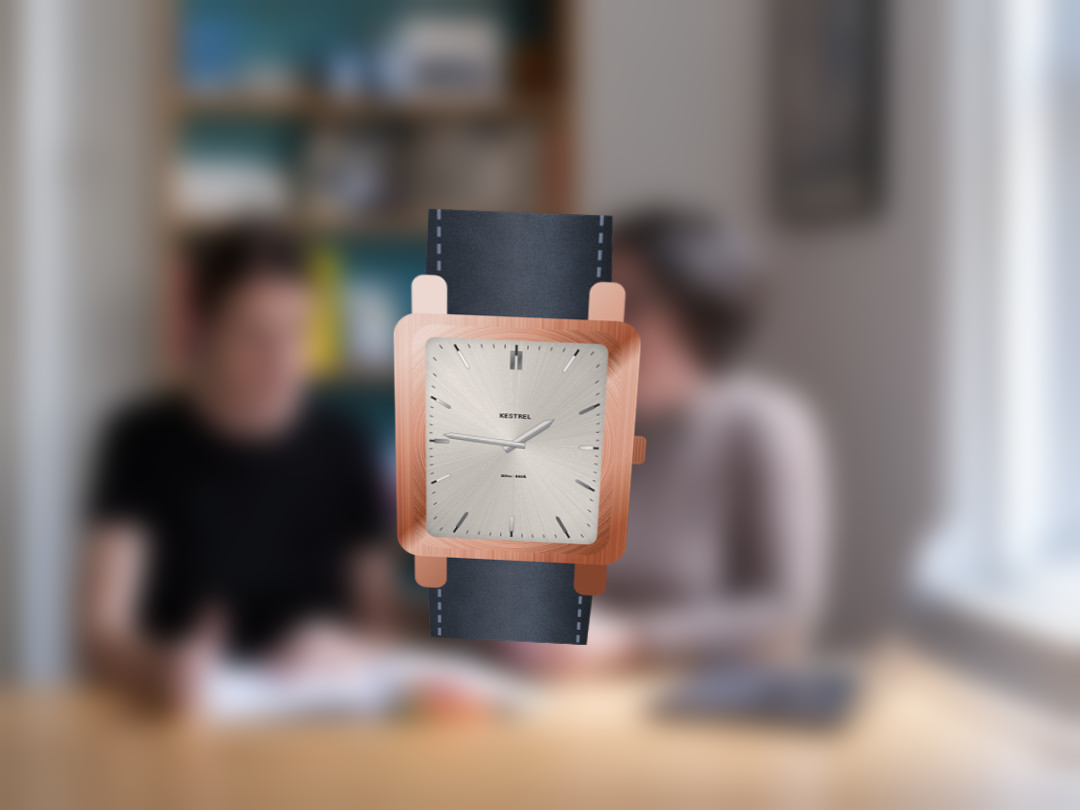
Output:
1.46
